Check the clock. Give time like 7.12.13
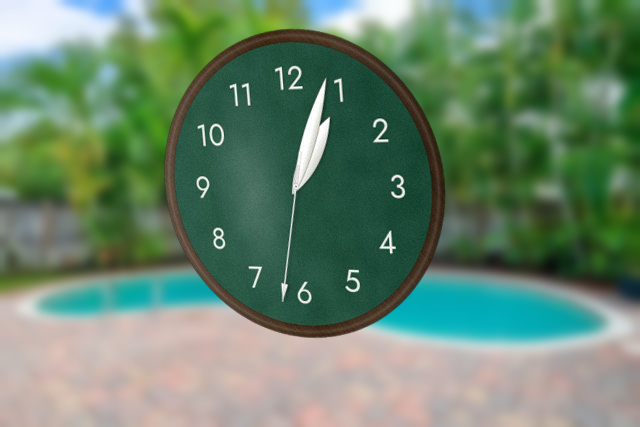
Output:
1.03.32
